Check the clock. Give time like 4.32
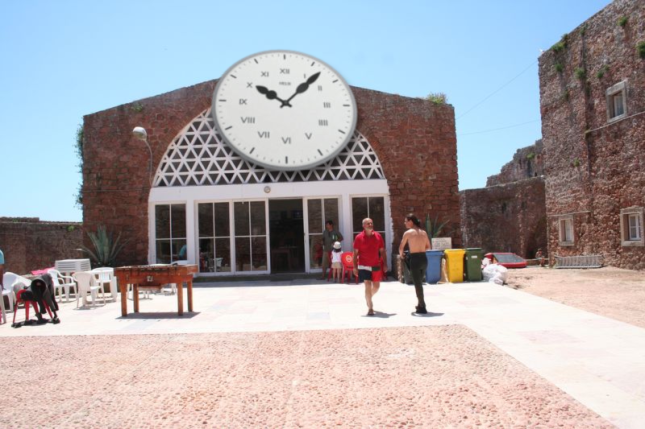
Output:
10.07
